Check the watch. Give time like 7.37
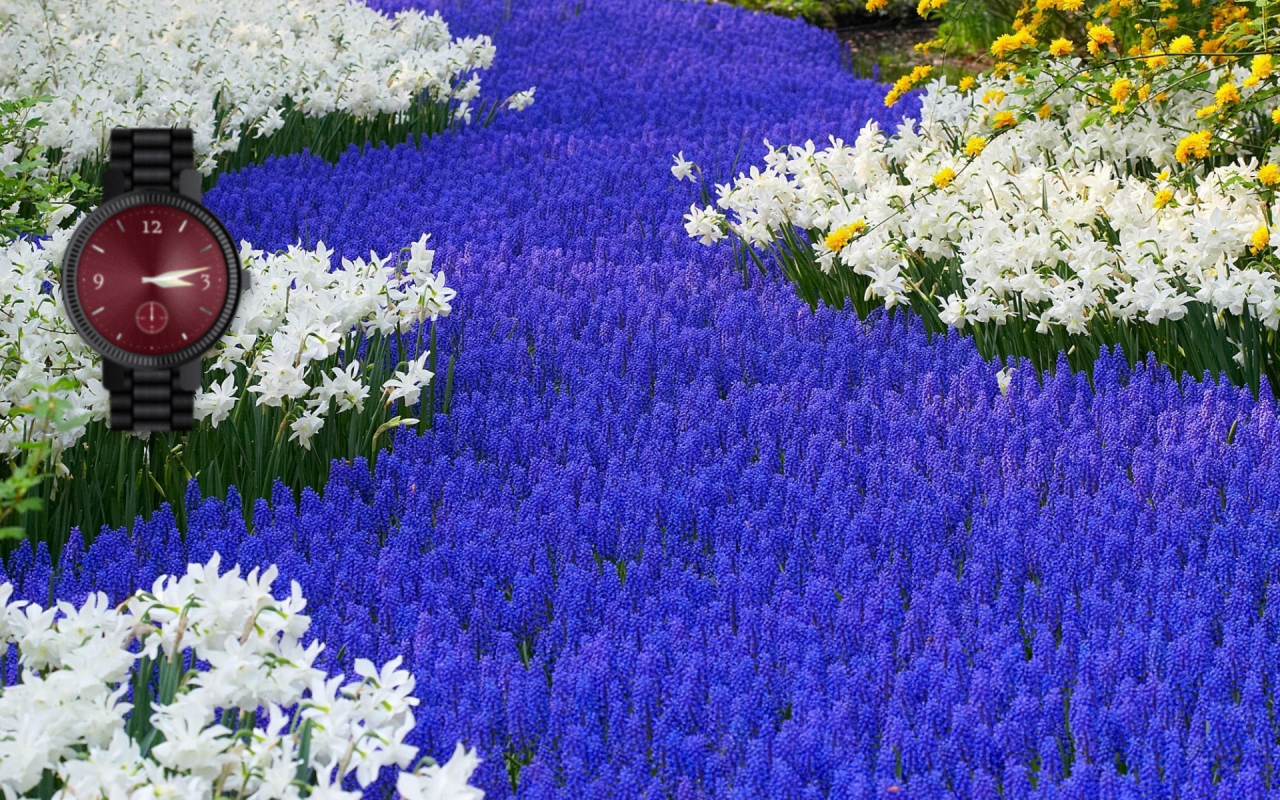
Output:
3.13
